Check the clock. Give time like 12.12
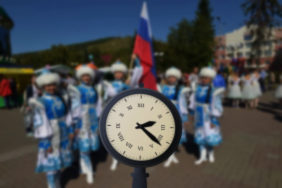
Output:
2.22
